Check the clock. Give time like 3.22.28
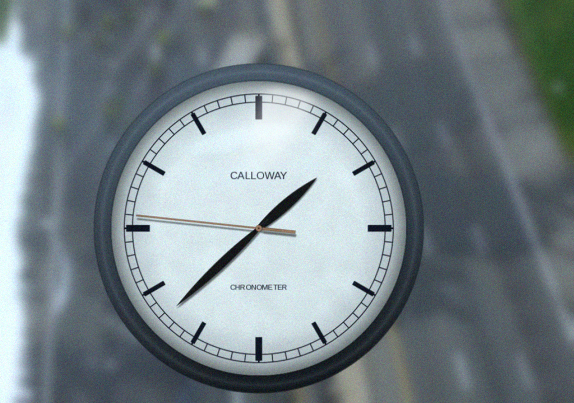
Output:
1.37.46
